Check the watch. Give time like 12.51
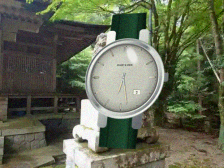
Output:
6.28
